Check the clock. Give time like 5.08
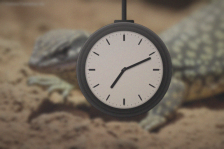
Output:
7.11
